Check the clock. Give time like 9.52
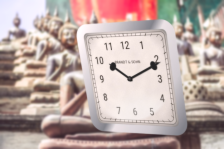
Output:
10.11
